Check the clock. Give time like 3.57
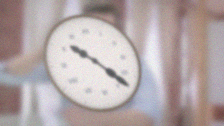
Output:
10.23
